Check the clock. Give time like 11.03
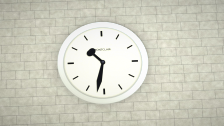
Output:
10.32
